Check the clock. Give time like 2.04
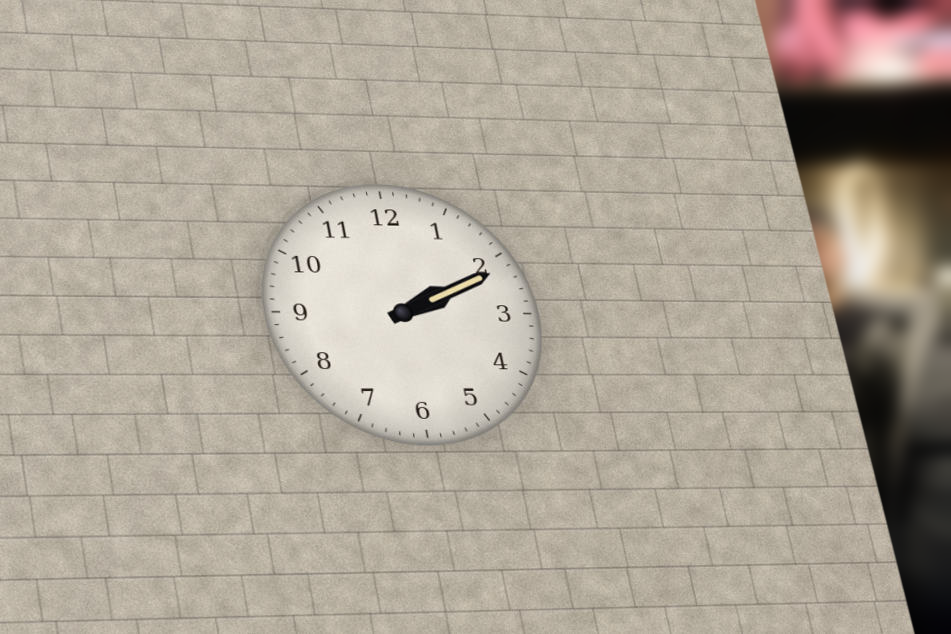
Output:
2.11
